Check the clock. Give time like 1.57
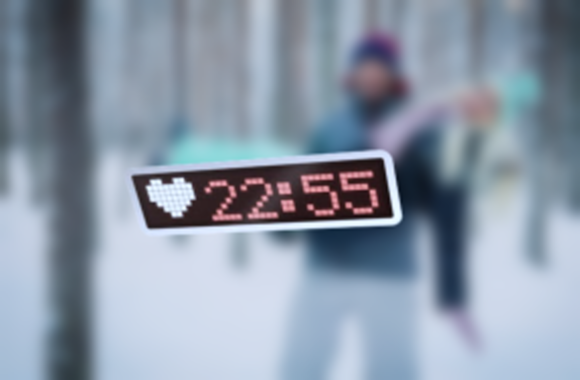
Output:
22.55
